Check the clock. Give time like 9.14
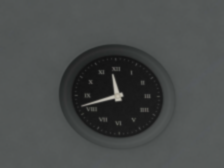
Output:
11.42
